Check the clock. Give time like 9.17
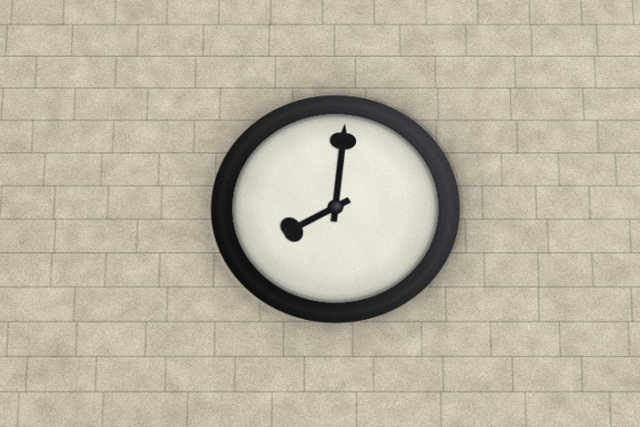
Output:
8.01
